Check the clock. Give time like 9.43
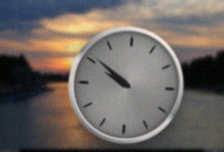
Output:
9.51
